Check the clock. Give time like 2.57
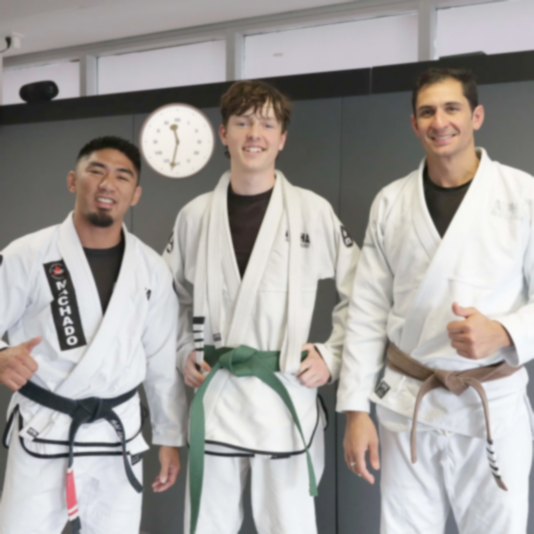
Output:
11.32
